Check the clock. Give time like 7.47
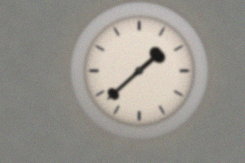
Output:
1.38
